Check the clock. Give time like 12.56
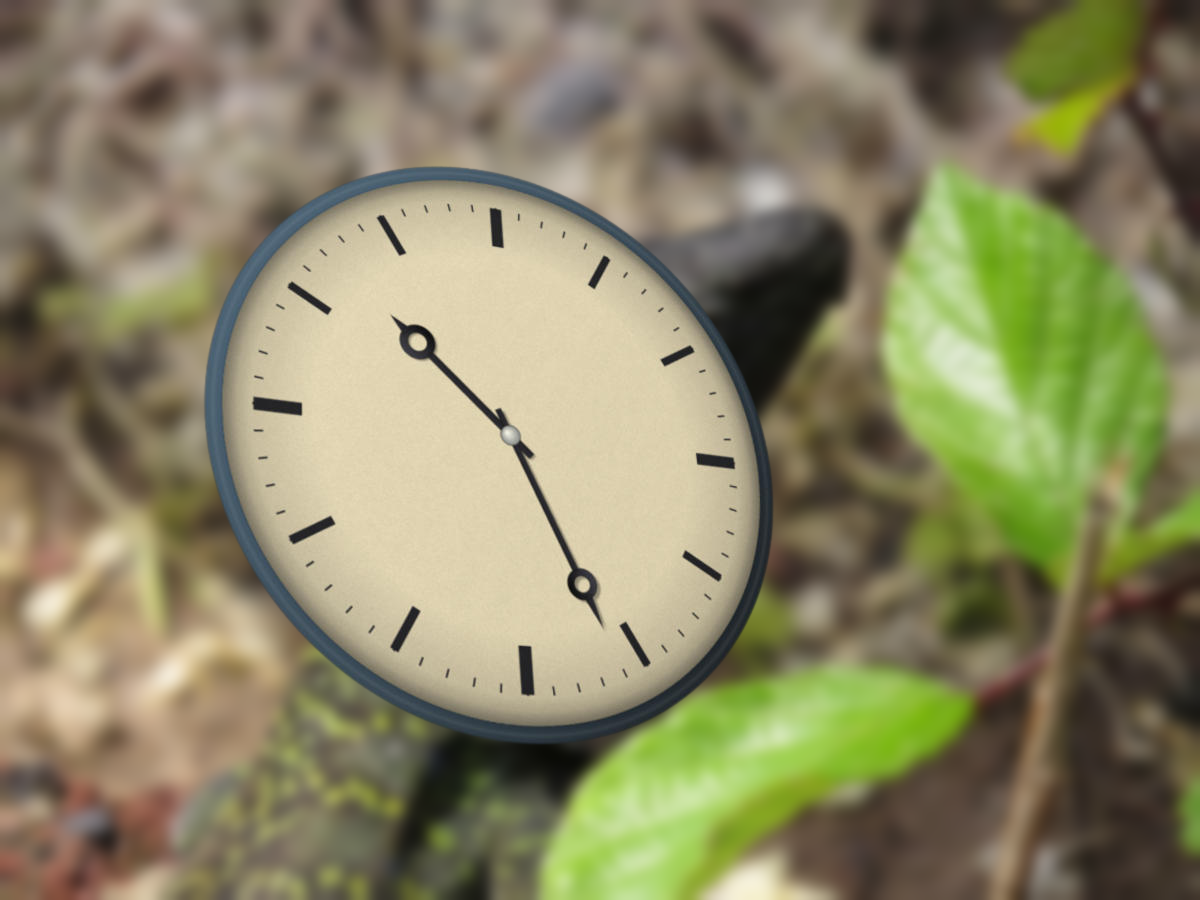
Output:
10.26
